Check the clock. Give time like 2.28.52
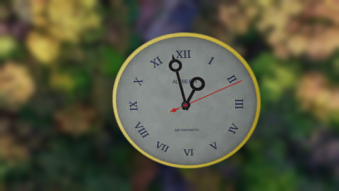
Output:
12.58.11
